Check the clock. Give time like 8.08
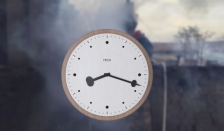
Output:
8.18
